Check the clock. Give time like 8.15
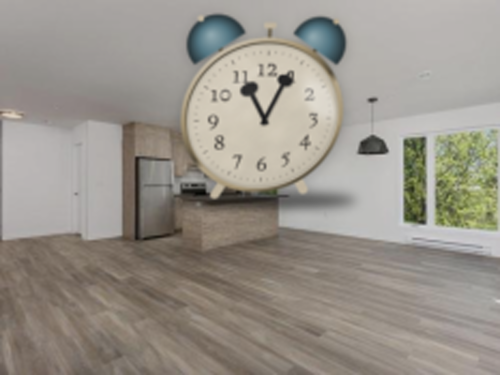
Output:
11.04
